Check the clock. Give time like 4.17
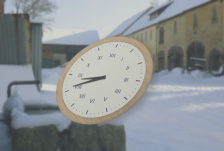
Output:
8.41
